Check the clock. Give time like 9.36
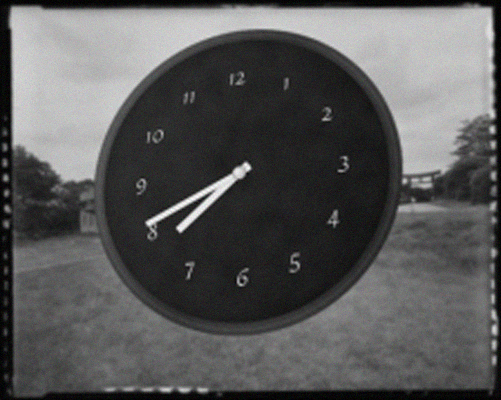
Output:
7.41
